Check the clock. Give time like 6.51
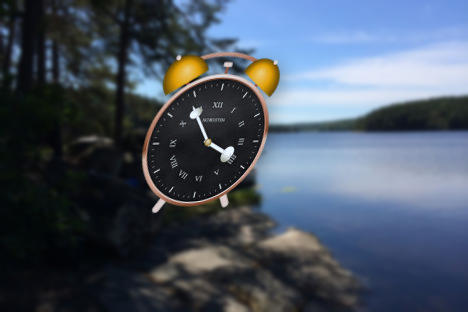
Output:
3.54
